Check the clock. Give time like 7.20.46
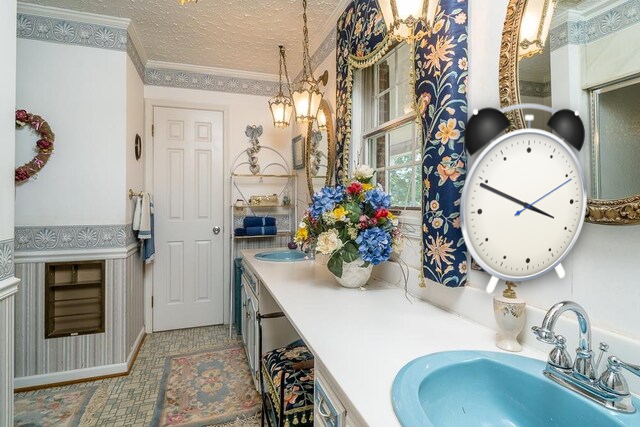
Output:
3.49.11
